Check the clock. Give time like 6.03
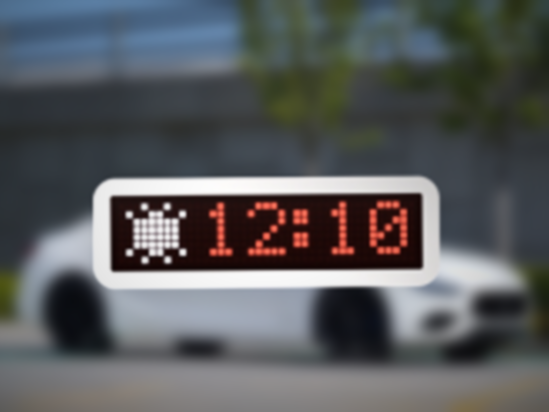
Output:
12.10
